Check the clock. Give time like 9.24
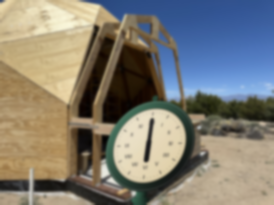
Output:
6.00
